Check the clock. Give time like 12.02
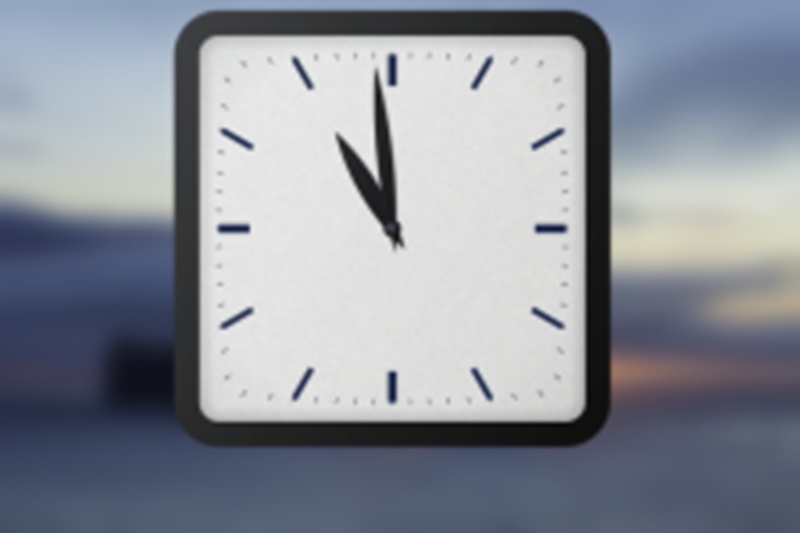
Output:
10.59
